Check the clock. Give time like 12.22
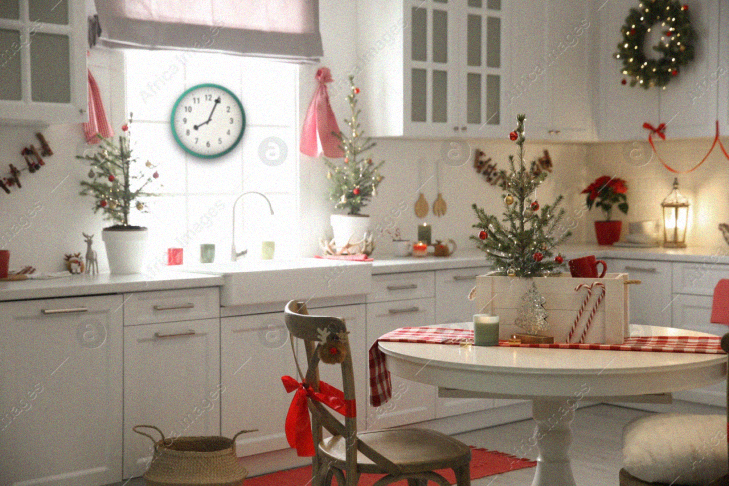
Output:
8.04
